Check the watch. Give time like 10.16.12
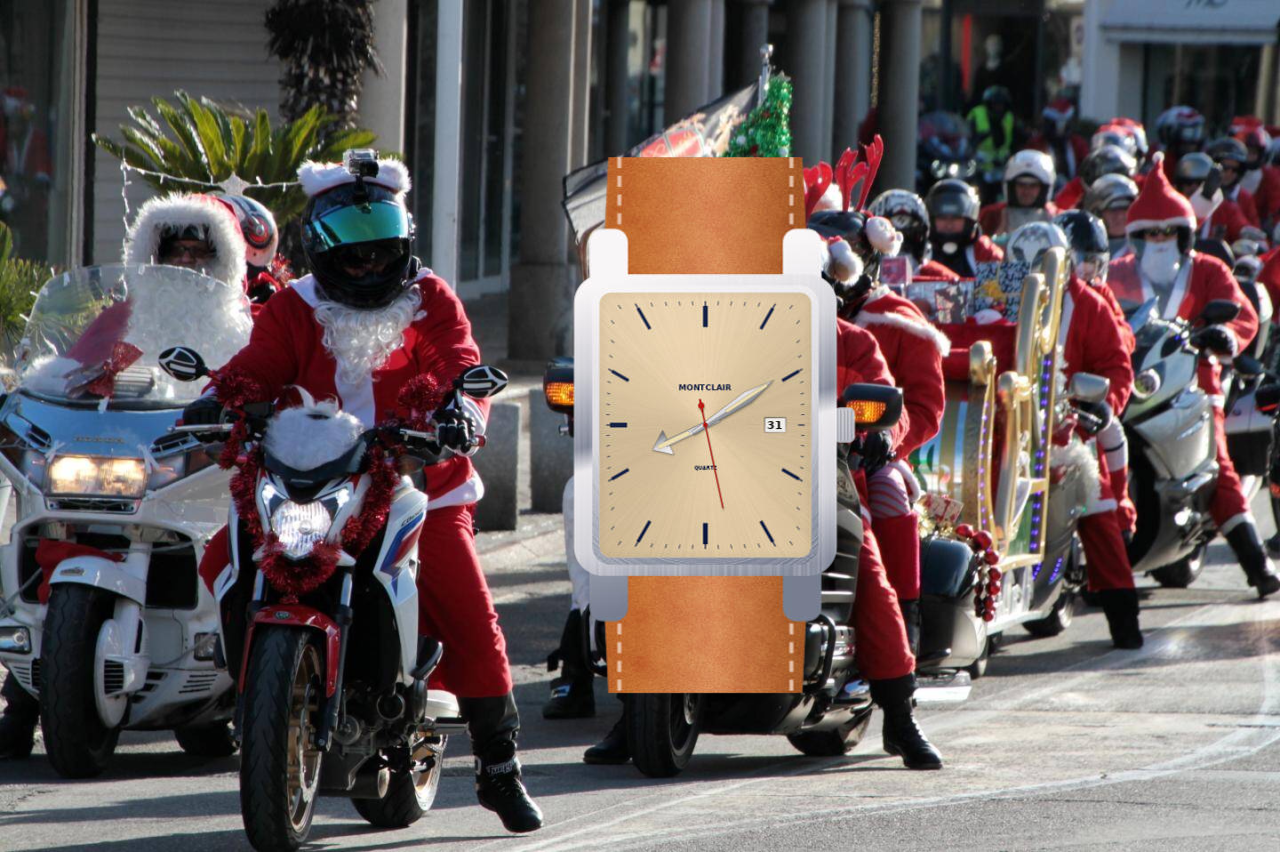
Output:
8.09.28
